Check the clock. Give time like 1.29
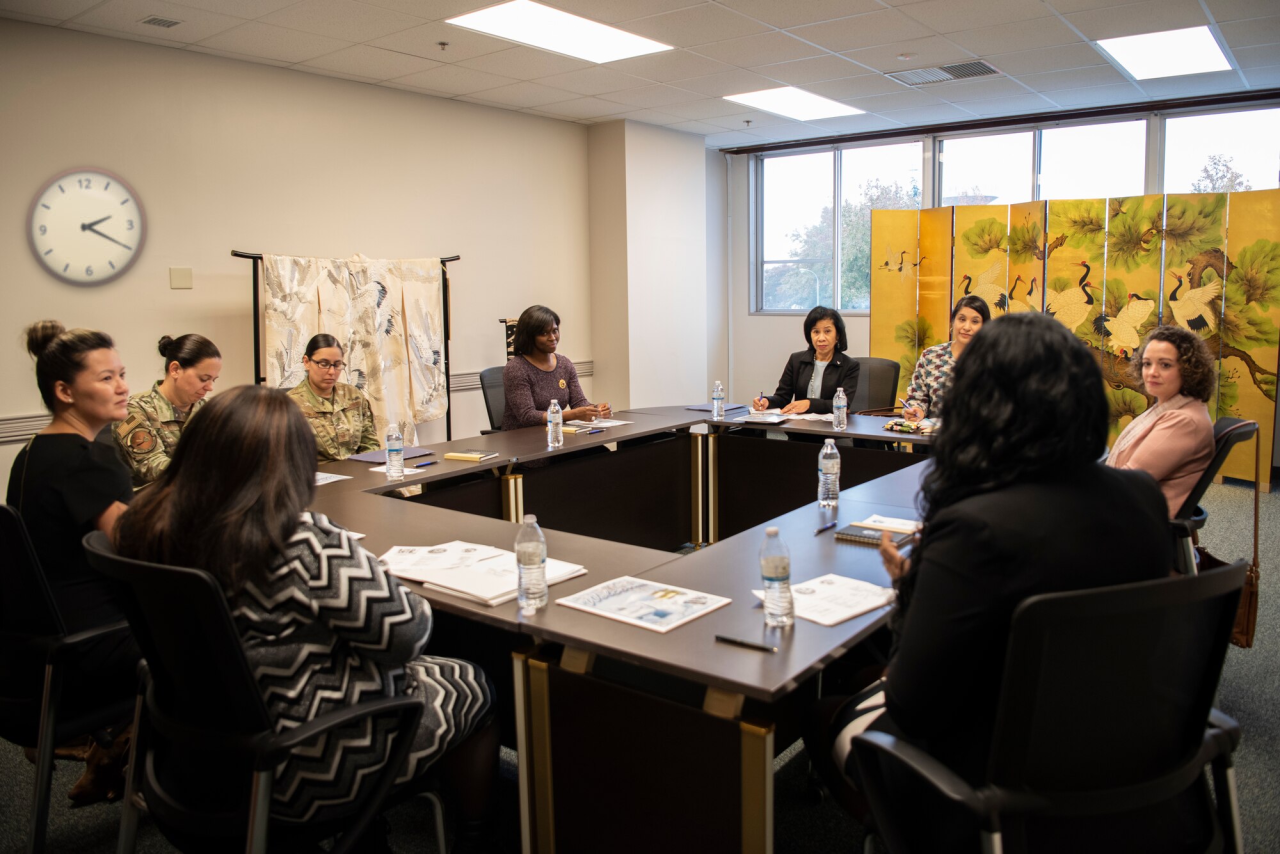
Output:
2.20
